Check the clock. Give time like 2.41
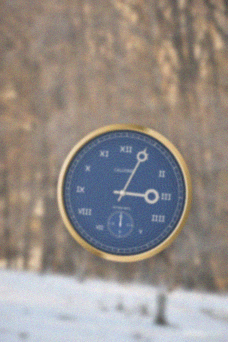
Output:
3.04
